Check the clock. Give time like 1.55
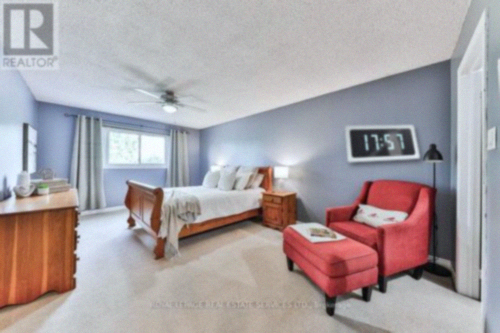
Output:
17.57
